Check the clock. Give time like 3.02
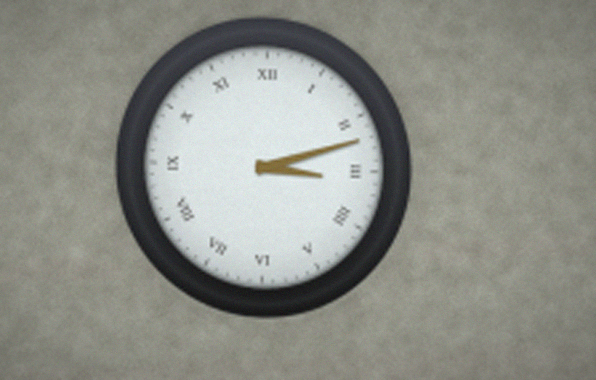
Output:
3.12
